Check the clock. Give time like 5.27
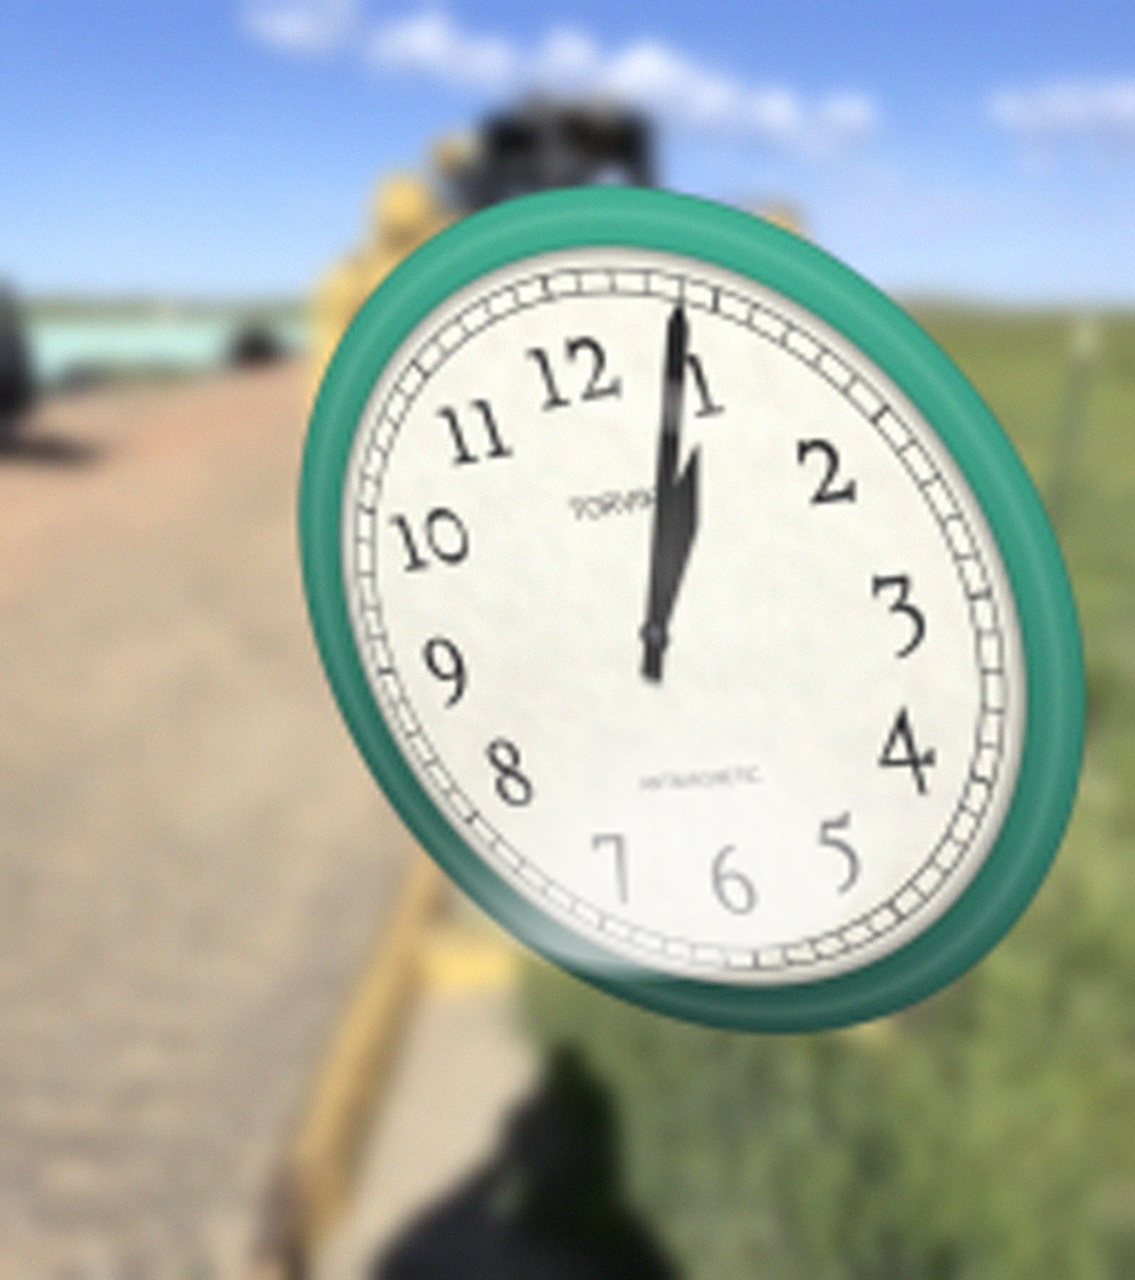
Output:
1.04
